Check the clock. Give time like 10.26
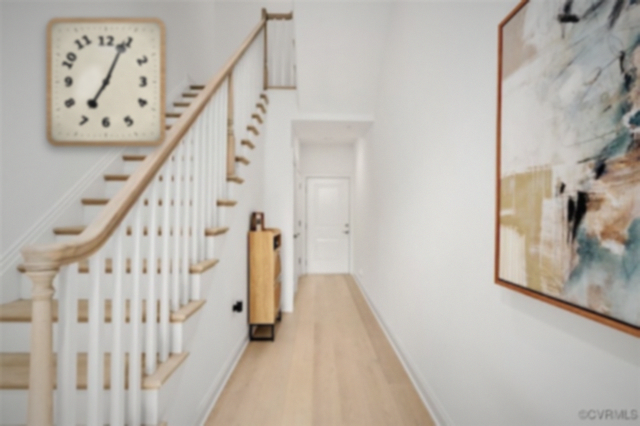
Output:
7.04
